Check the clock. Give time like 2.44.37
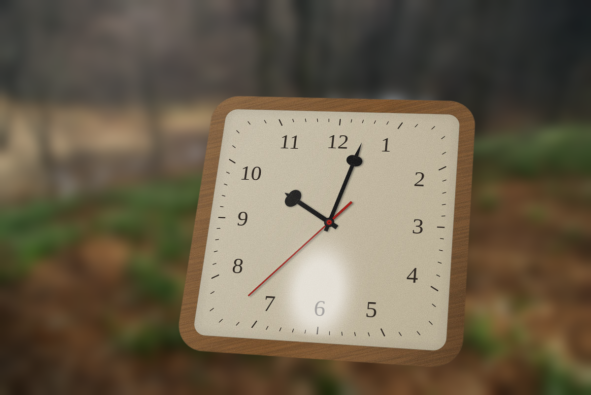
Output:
10.02.37
